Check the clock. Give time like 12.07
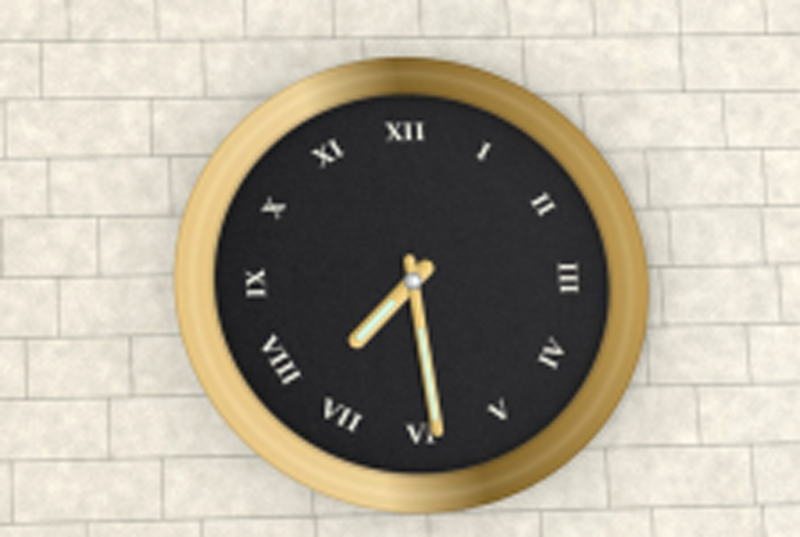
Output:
7.29
